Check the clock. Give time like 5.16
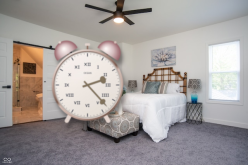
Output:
2.23
